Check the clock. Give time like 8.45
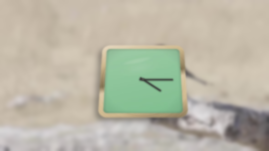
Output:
4.15
